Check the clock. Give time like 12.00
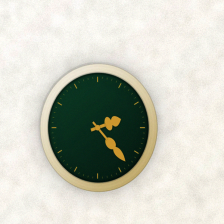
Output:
2.23
